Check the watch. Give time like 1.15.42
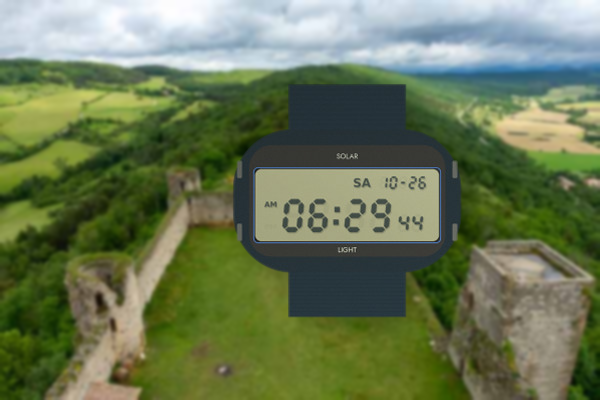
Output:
6.29.44
